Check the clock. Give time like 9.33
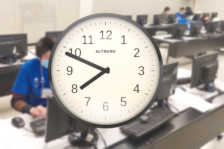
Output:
7.49
